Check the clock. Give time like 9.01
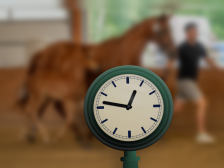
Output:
12.47
